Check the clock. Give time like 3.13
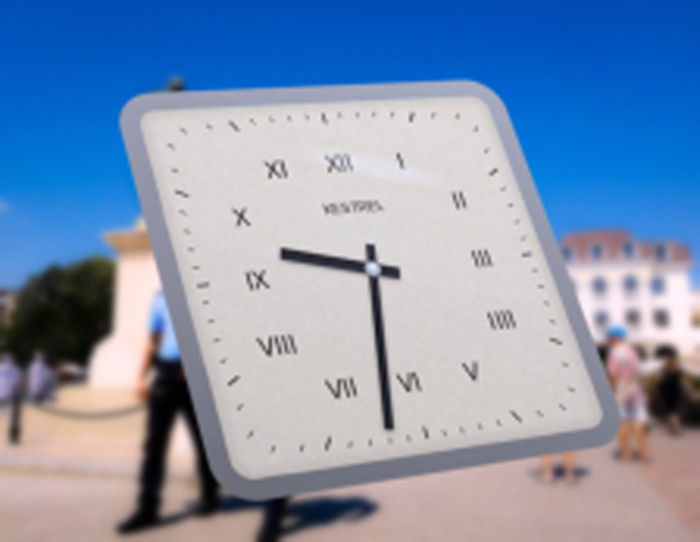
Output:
9.32
